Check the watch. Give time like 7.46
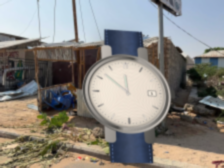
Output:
11.52
